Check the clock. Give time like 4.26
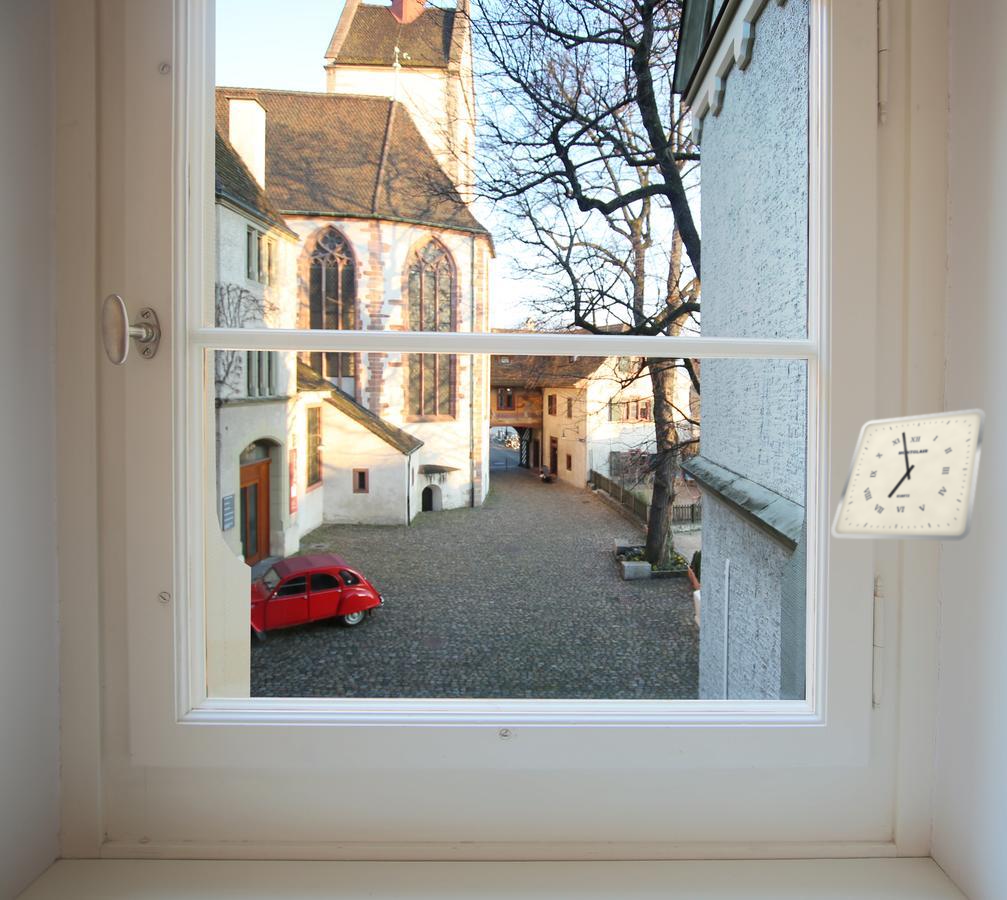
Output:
6.57
